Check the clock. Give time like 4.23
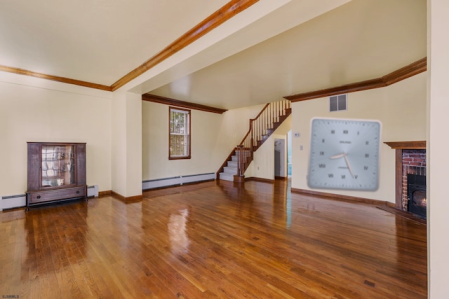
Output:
8.26
